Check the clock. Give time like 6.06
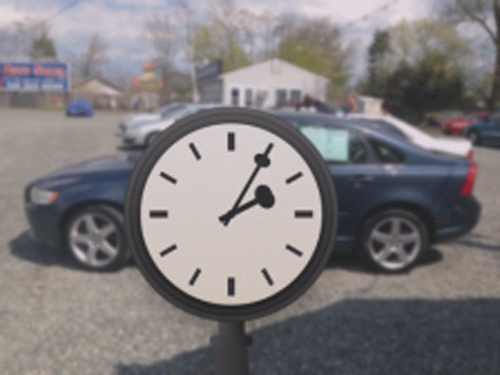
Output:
2.05
